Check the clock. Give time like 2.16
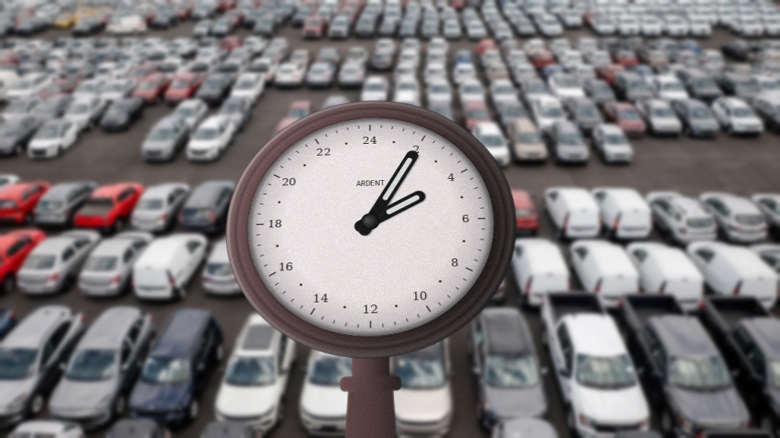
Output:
4.05
